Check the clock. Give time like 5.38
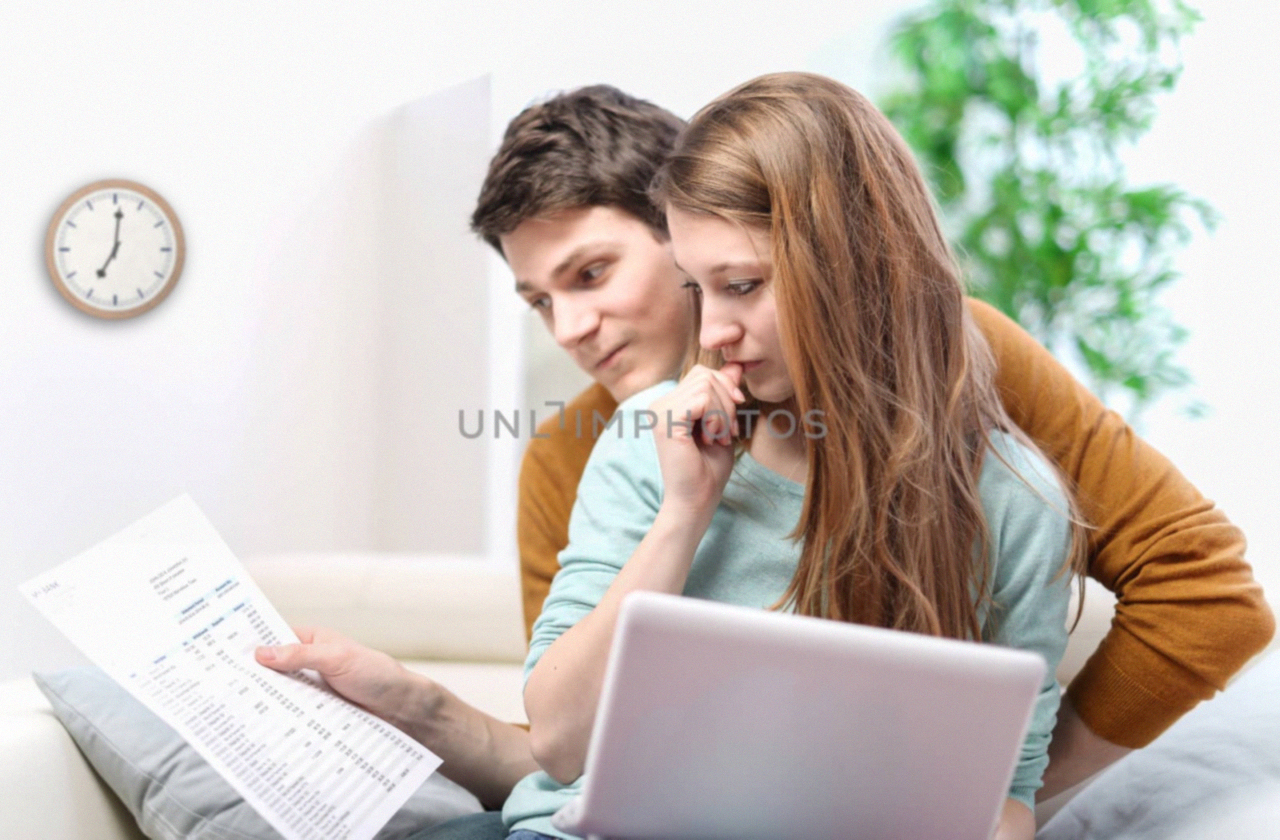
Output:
7.01
